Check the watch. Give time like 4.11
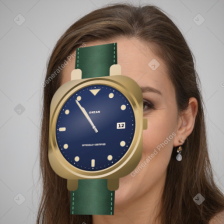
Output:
10.54
